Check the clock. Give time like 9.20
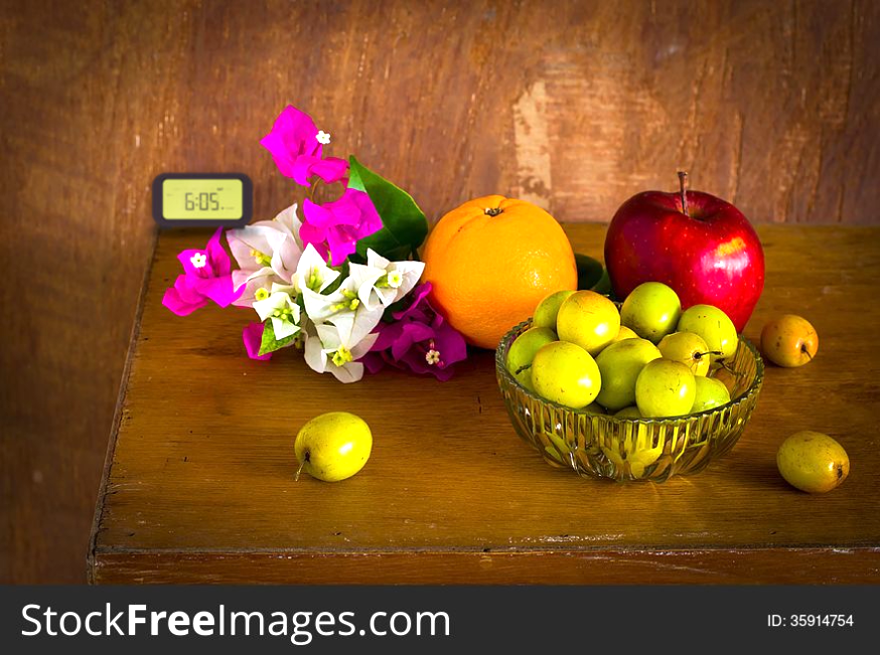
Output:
6.05
